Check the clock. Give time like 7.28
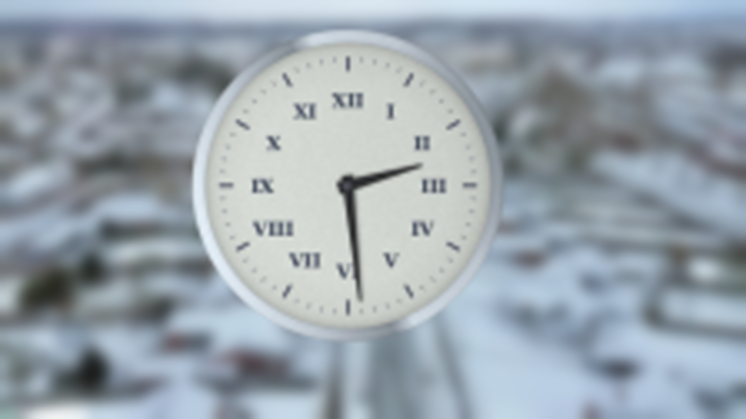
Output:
2.29
